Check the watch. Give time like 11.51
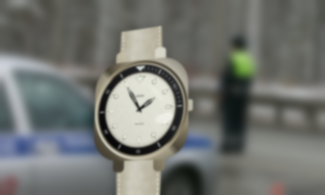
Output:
1.55
